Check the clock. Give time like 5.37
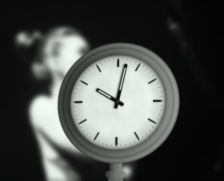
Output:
10.02
